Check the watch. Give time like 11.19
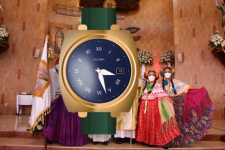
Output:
3.27
